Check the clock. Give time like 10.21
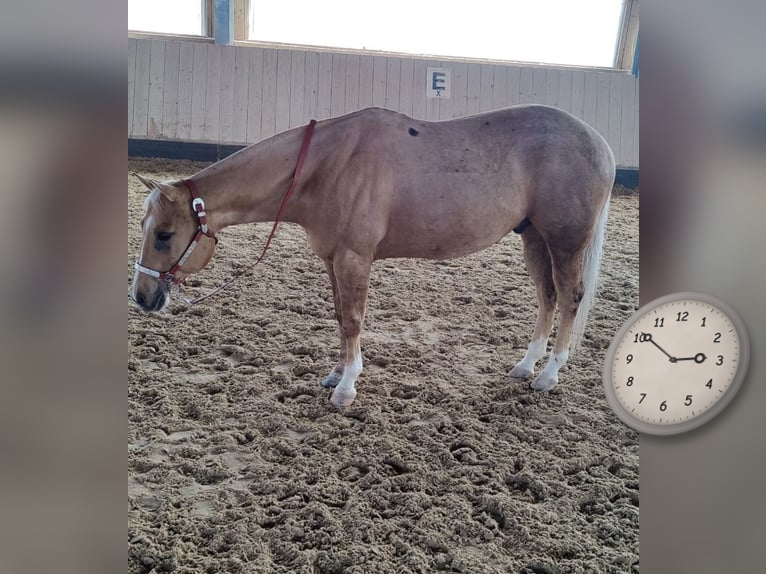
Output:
2.51
